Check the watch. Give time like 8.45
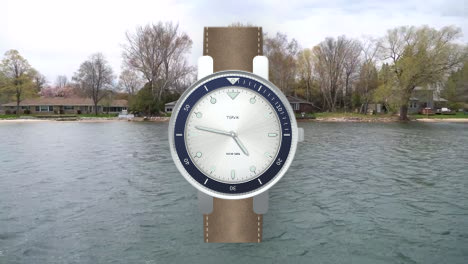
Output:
4.47
